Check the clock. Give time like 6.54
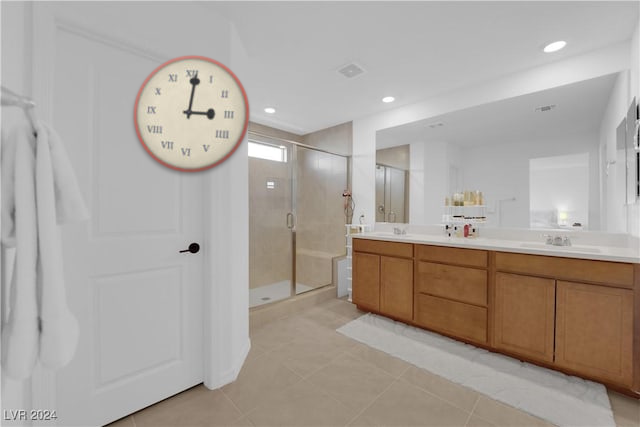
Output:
3.01
